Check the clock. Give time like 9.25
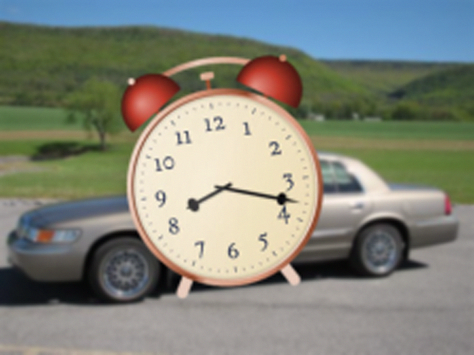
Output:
8.18
